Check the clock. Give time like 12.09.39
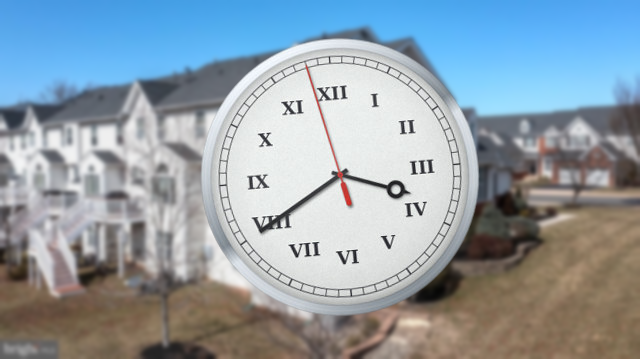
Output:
3.39.58
